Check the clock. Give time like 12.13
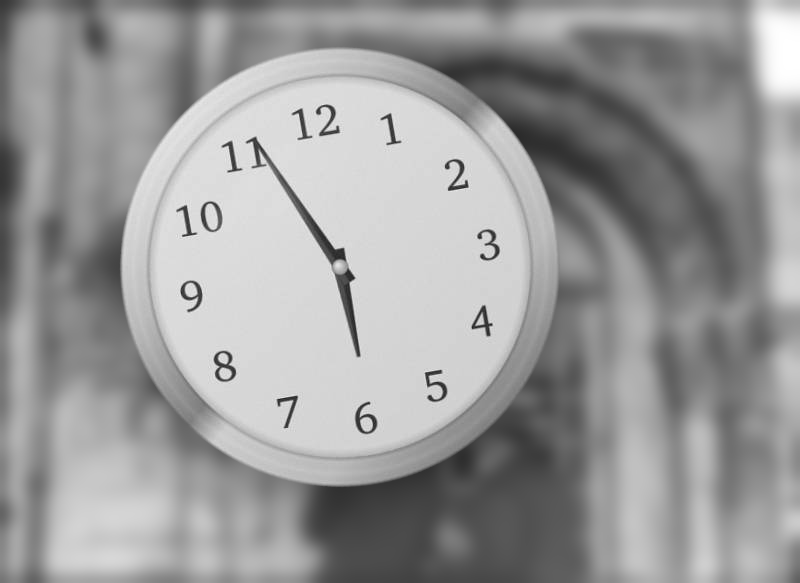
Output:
5.56
